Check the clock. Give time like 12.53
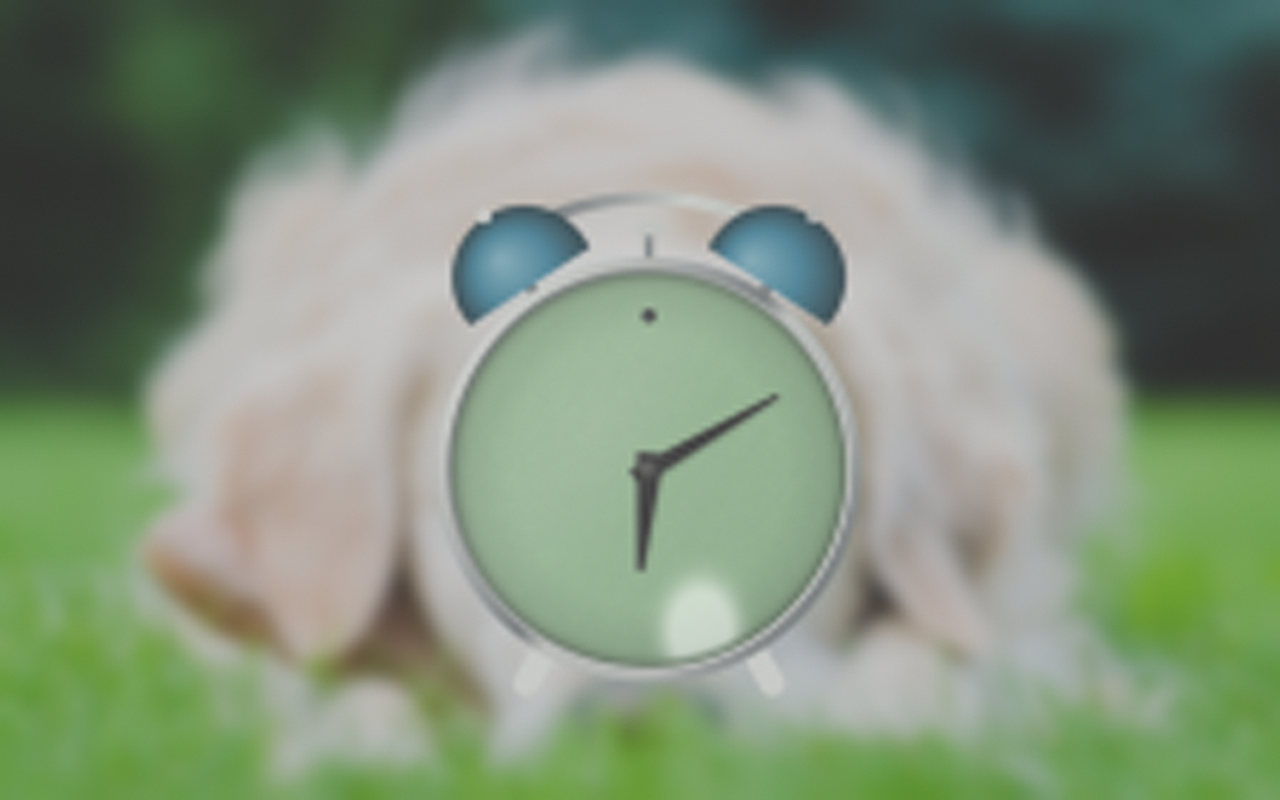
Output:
6.10
